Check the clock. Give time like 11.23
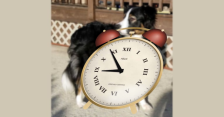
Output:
8.54
